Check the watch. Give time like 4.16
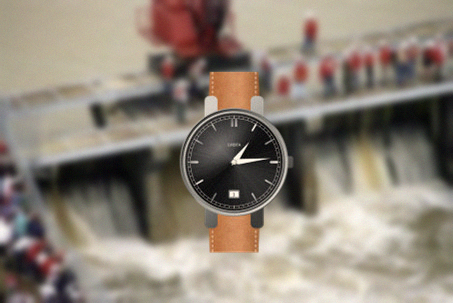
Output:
1.14
